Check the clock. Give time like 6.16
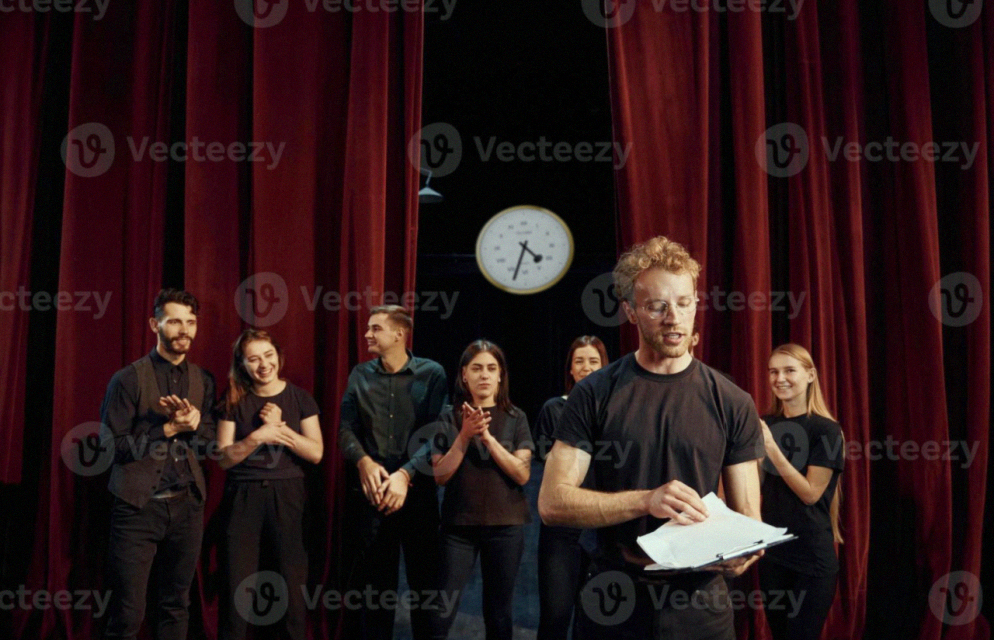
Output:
4.33
